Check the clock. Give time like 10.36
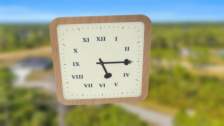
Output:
5.15
